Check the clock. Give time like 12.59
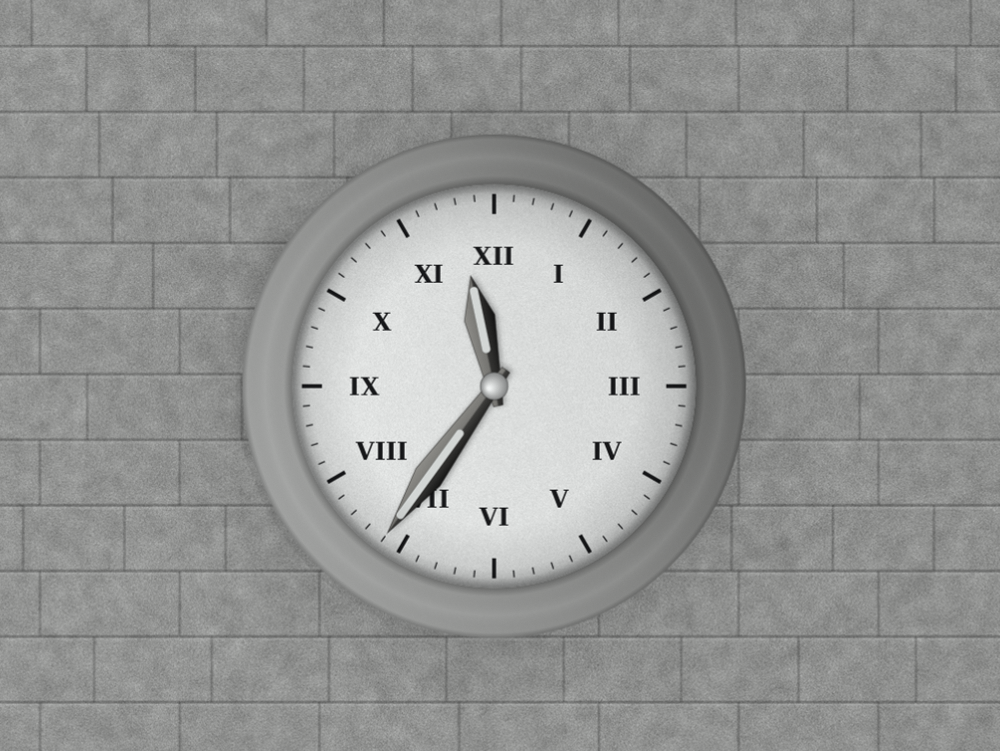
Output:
11.36
